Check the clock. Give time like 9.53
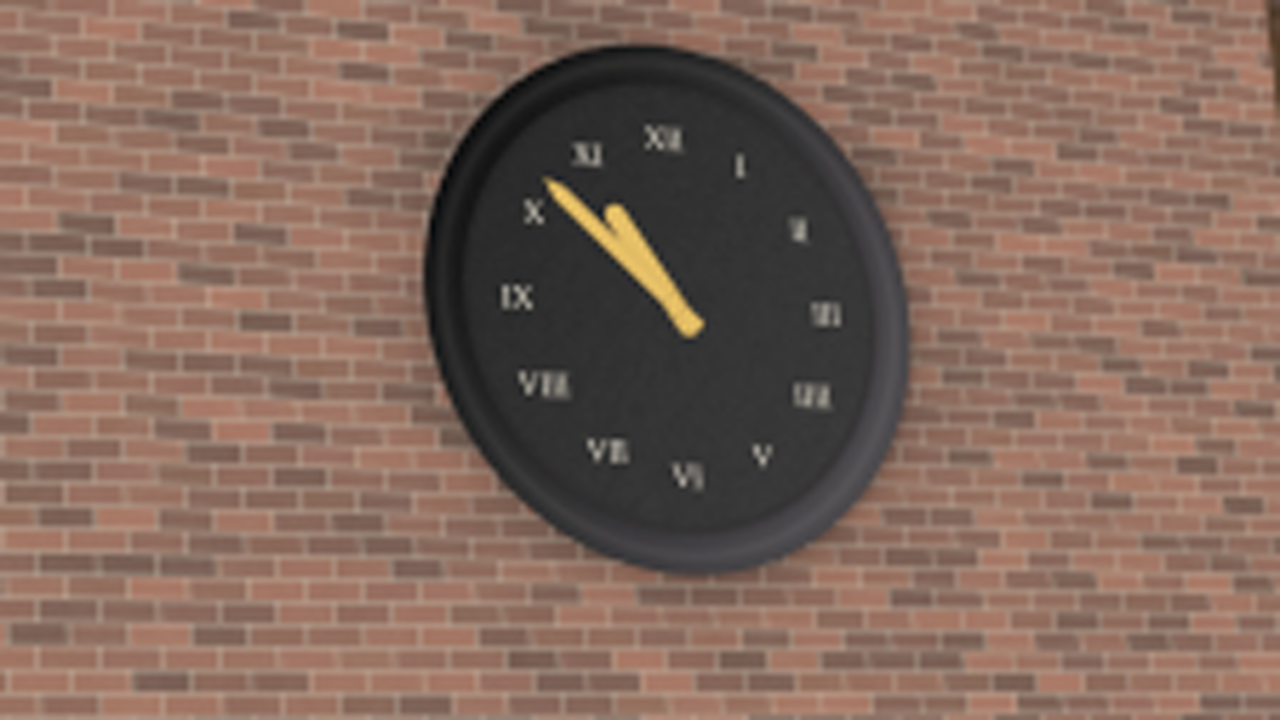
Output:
10.52
